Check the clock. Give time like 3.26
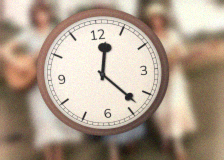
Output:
12.23
